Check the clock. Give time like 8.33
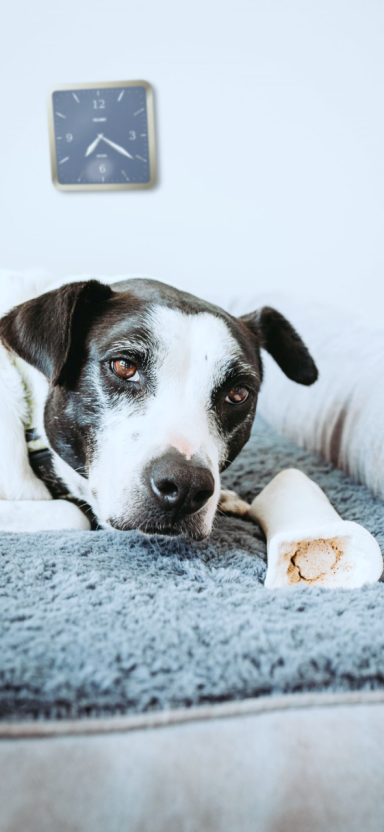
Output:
7.21
